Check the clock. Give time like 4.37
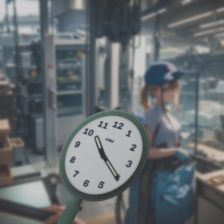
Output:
10.20
